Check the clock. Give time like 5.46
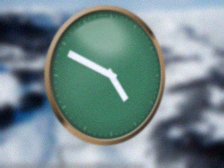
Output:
4.49
